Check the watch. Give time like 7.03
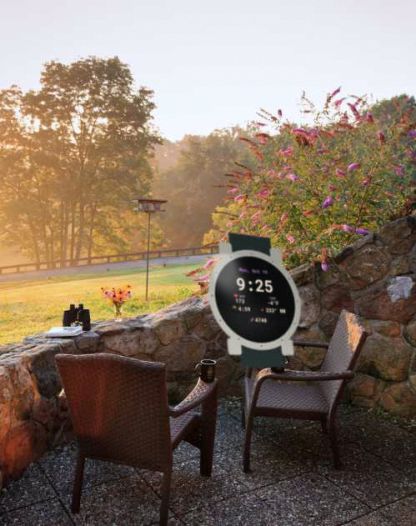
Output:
9.25
